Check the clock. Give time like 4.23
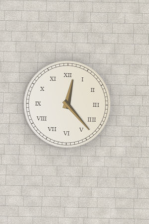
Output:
12.23
